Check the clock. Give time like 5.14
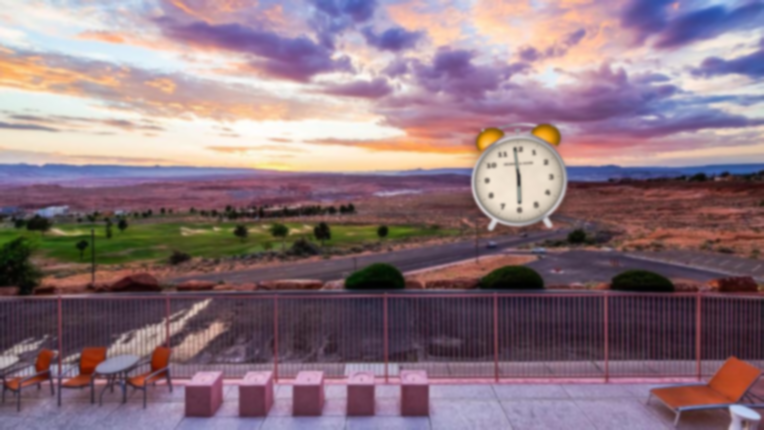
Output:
5.59
